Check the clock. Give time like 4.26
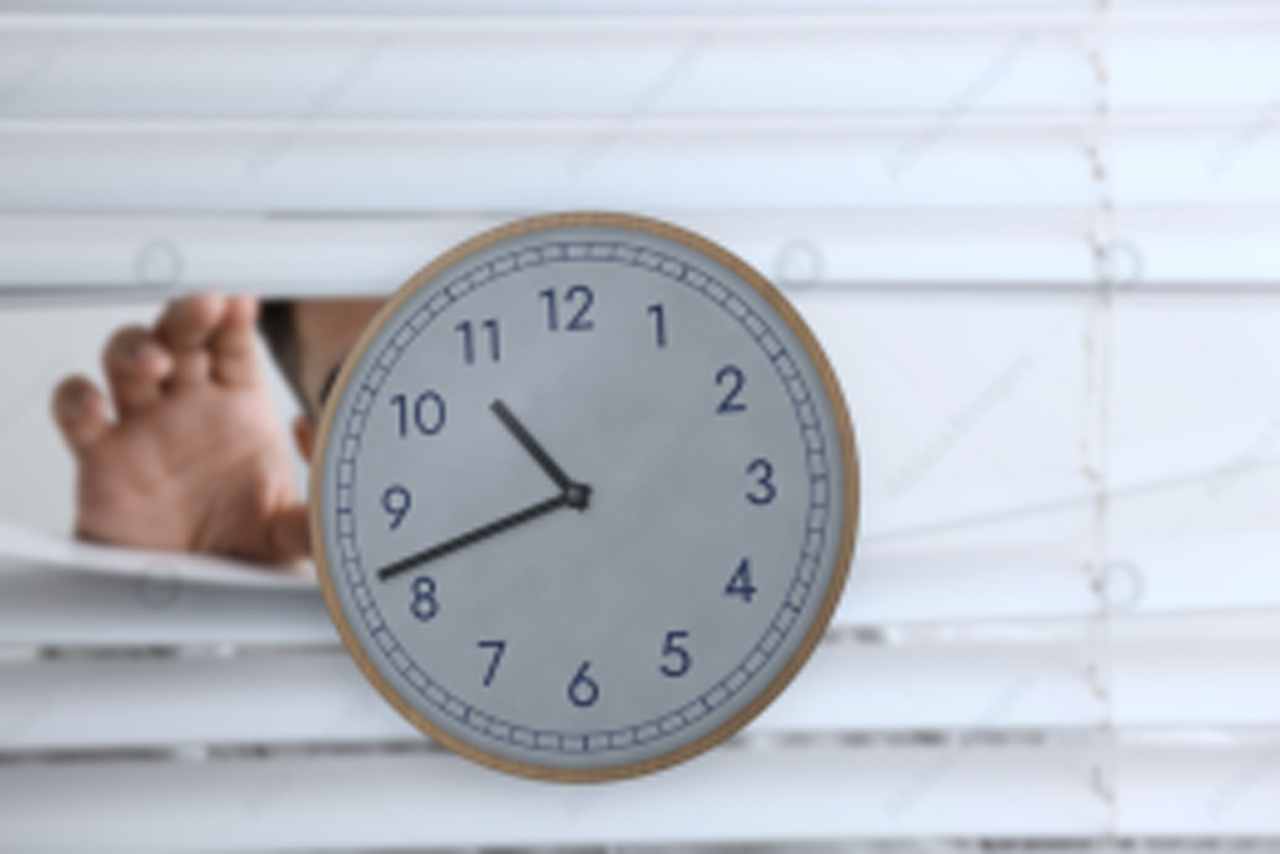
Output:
10.42
